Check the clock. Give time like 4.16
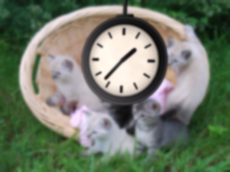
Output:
1.37
